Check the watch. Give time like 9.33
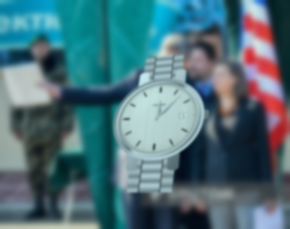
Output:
12.07
